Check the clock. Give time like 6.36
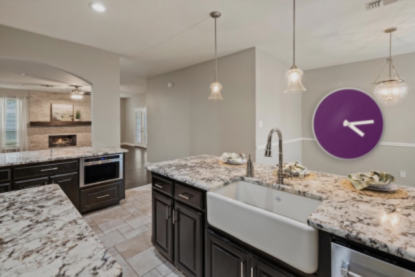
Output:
4.14
